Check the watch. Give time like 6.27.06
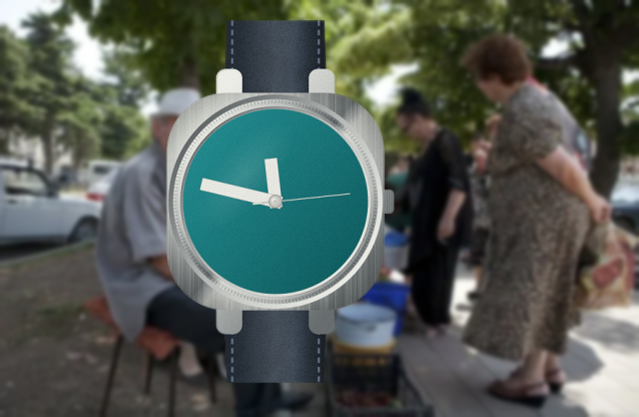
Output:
11.47.14
